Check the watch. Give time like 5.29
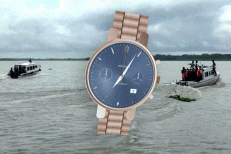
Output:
7.04
